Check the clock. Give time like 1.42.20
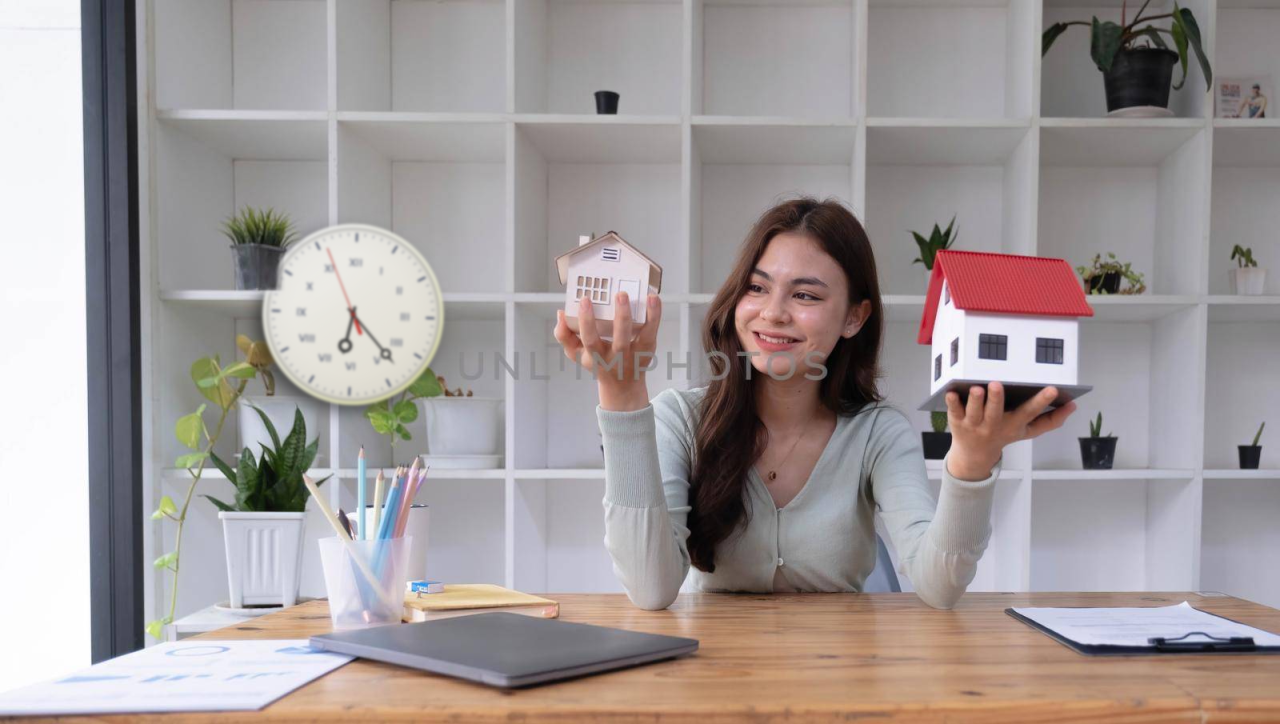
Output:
6.22.56
